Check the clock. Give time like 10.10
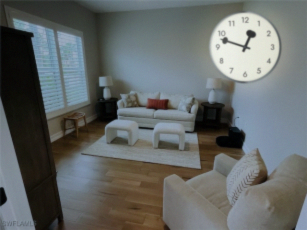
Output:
12.48
